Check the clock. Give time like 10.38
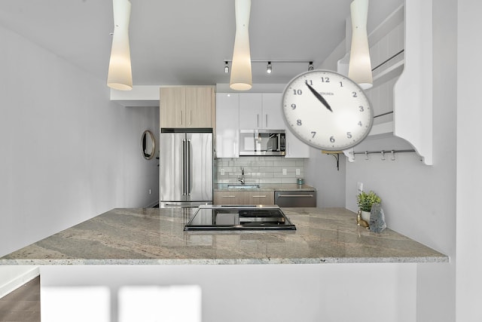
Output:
10.54
